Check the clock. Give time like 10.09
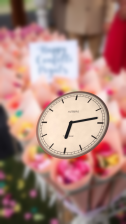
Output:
6.13
